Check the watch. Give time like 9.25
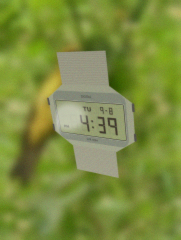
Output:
4.39
